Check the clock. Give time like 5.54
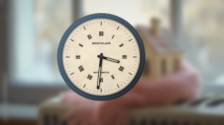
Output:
3.31
